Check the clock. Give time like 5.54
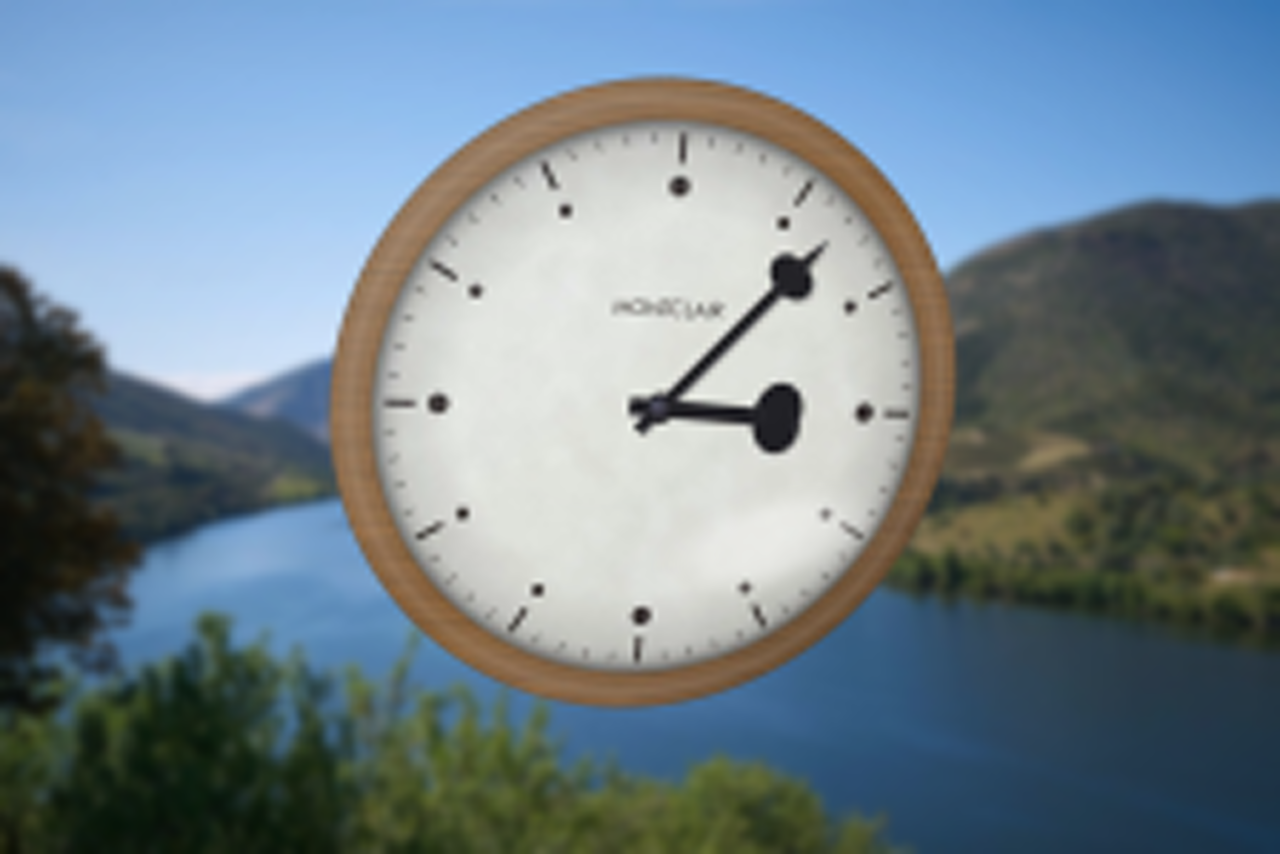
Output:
3.07
